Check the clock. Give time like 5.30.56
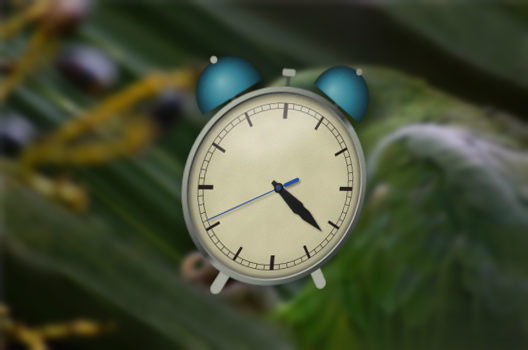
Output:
4.21.41
